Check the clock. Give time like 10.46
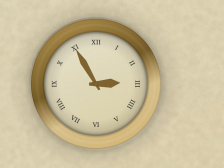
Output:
2.55
